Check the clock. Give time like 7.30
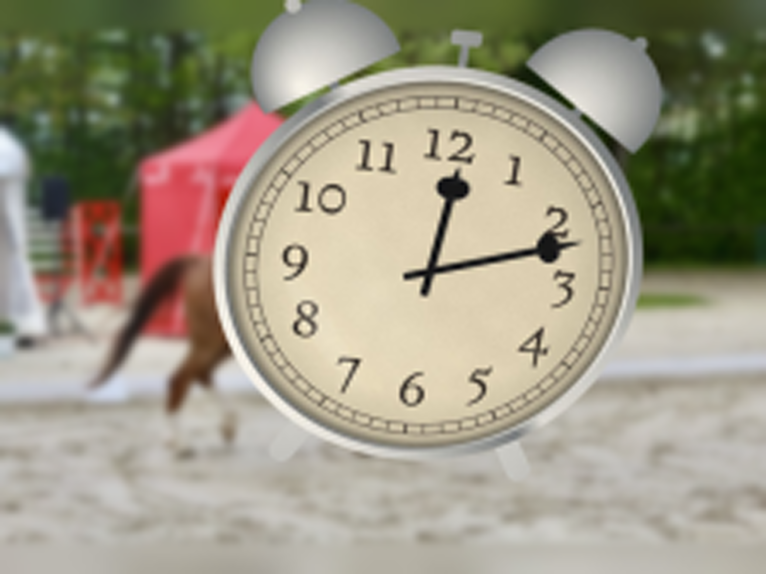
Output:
12.12
